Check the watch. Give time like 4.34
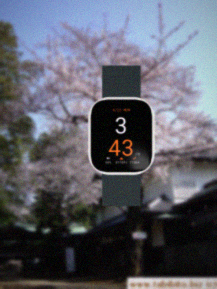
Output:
3.43
